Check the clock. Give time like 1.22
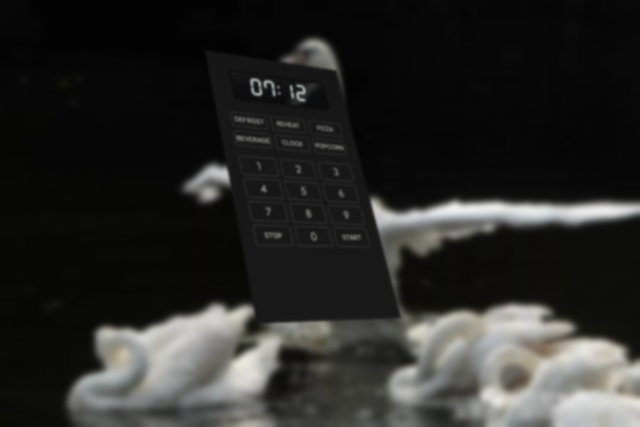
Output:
7.12
